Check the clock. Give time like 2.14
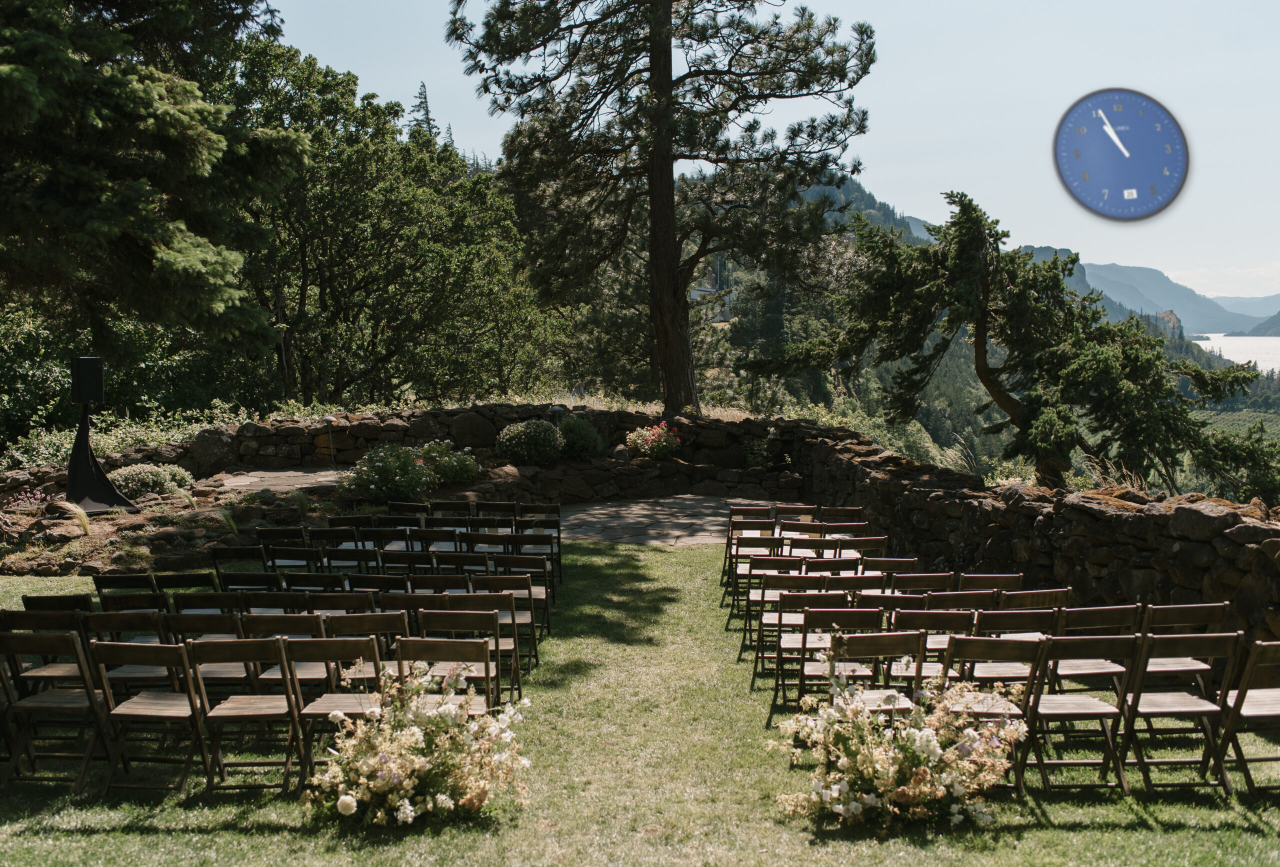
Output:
10.56
